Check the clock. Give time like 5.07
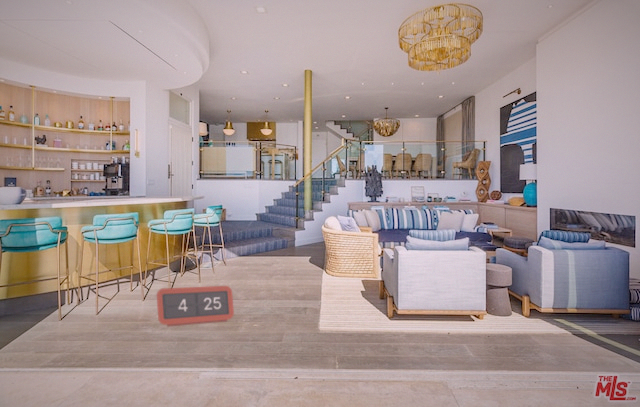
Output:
4.25
